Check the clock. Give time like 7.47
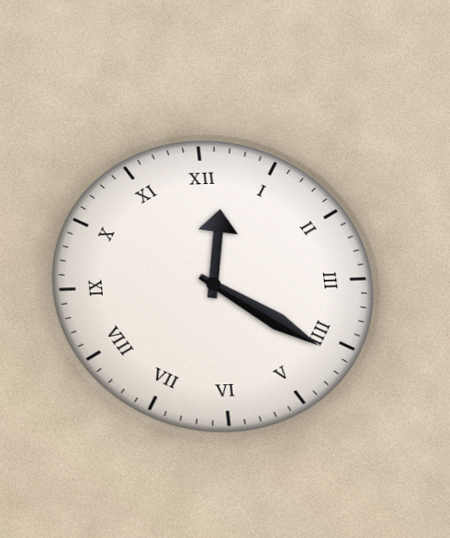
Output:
12.21
